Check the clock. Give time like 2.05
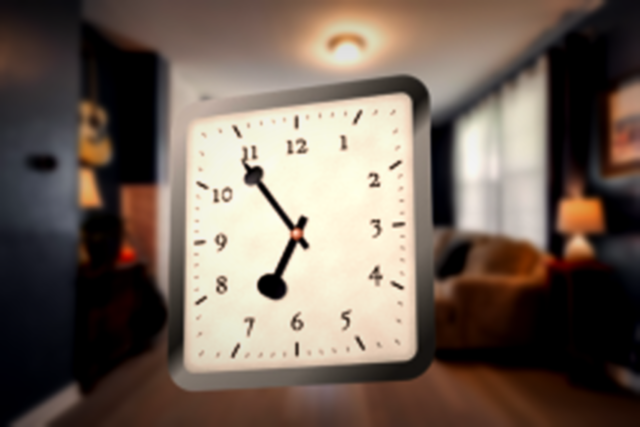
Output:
6.54
